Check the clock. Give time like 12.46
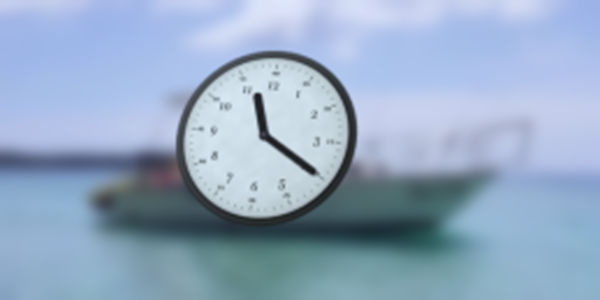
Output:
11.20
